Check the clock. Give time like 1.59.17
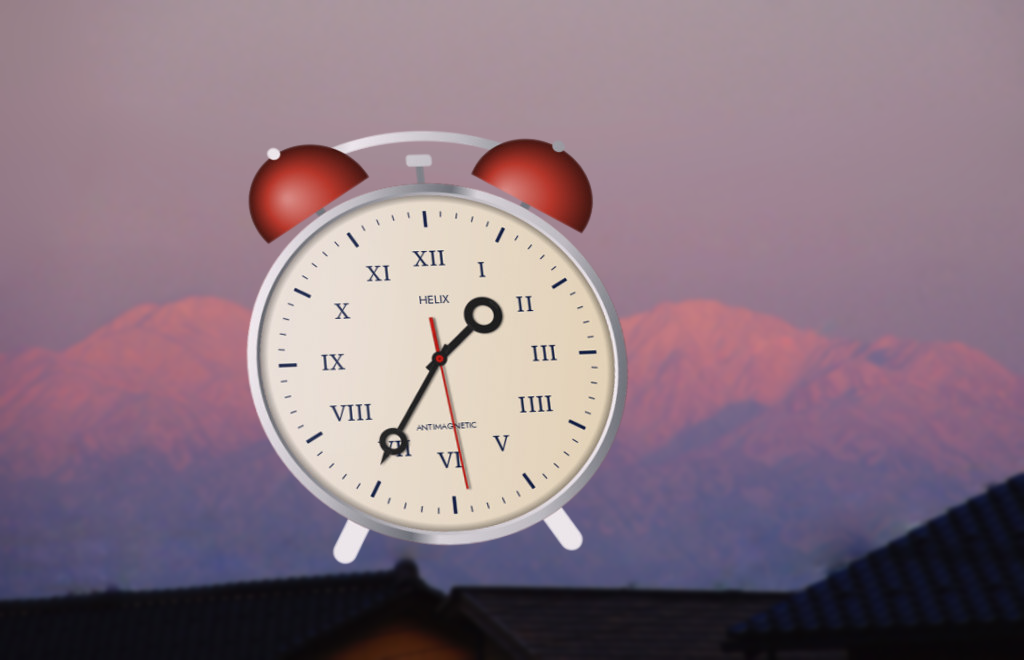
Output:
1.35.29
